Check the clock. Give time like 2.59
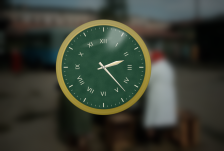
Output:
2.23
